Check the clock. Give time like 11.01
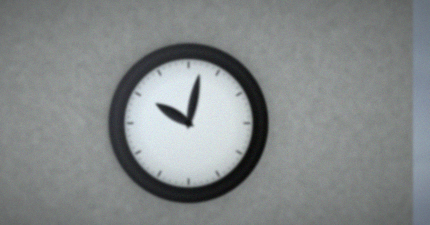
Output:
10.02
